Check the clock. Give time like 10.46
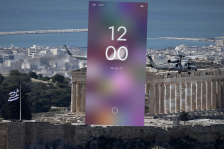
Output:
12.00
